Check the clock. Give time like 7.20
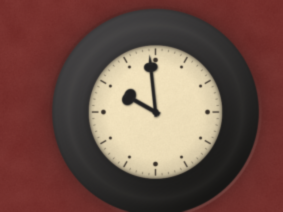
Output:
9.59
